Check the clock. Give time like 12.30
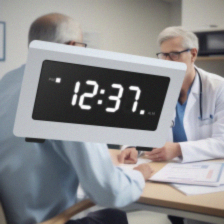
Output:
12.37
